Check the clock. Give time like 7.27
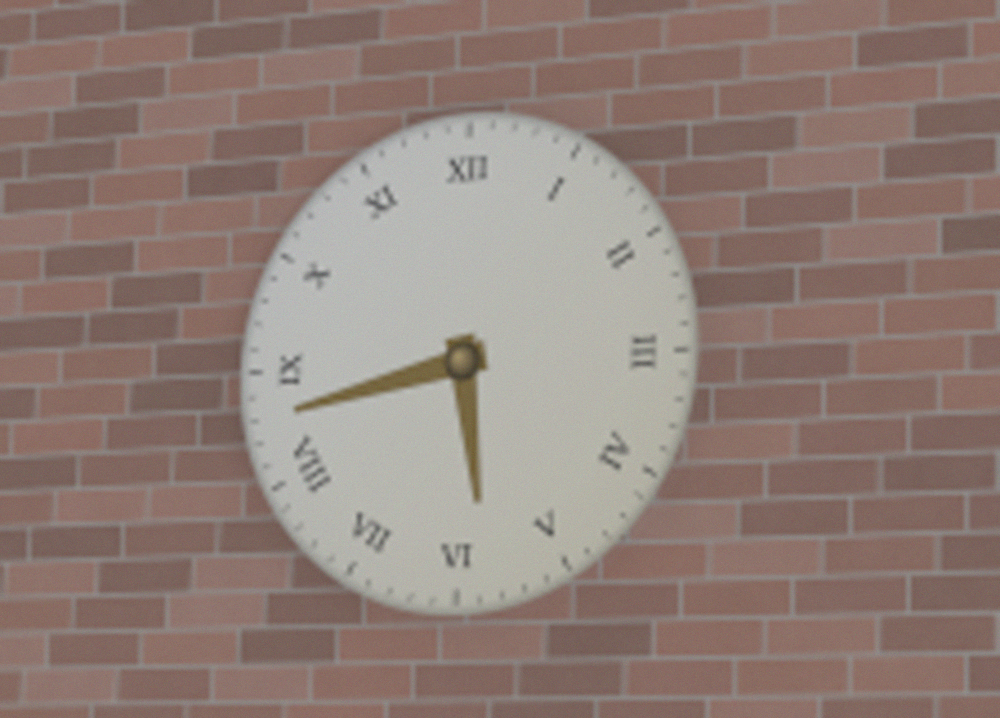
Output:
5.43
